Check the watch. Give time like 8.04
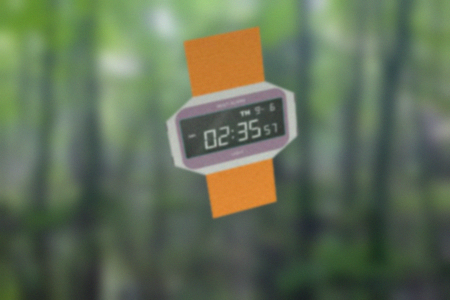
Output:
2.35
